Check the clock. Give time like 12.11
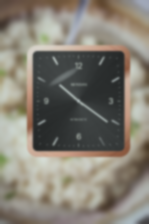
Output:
10.21
